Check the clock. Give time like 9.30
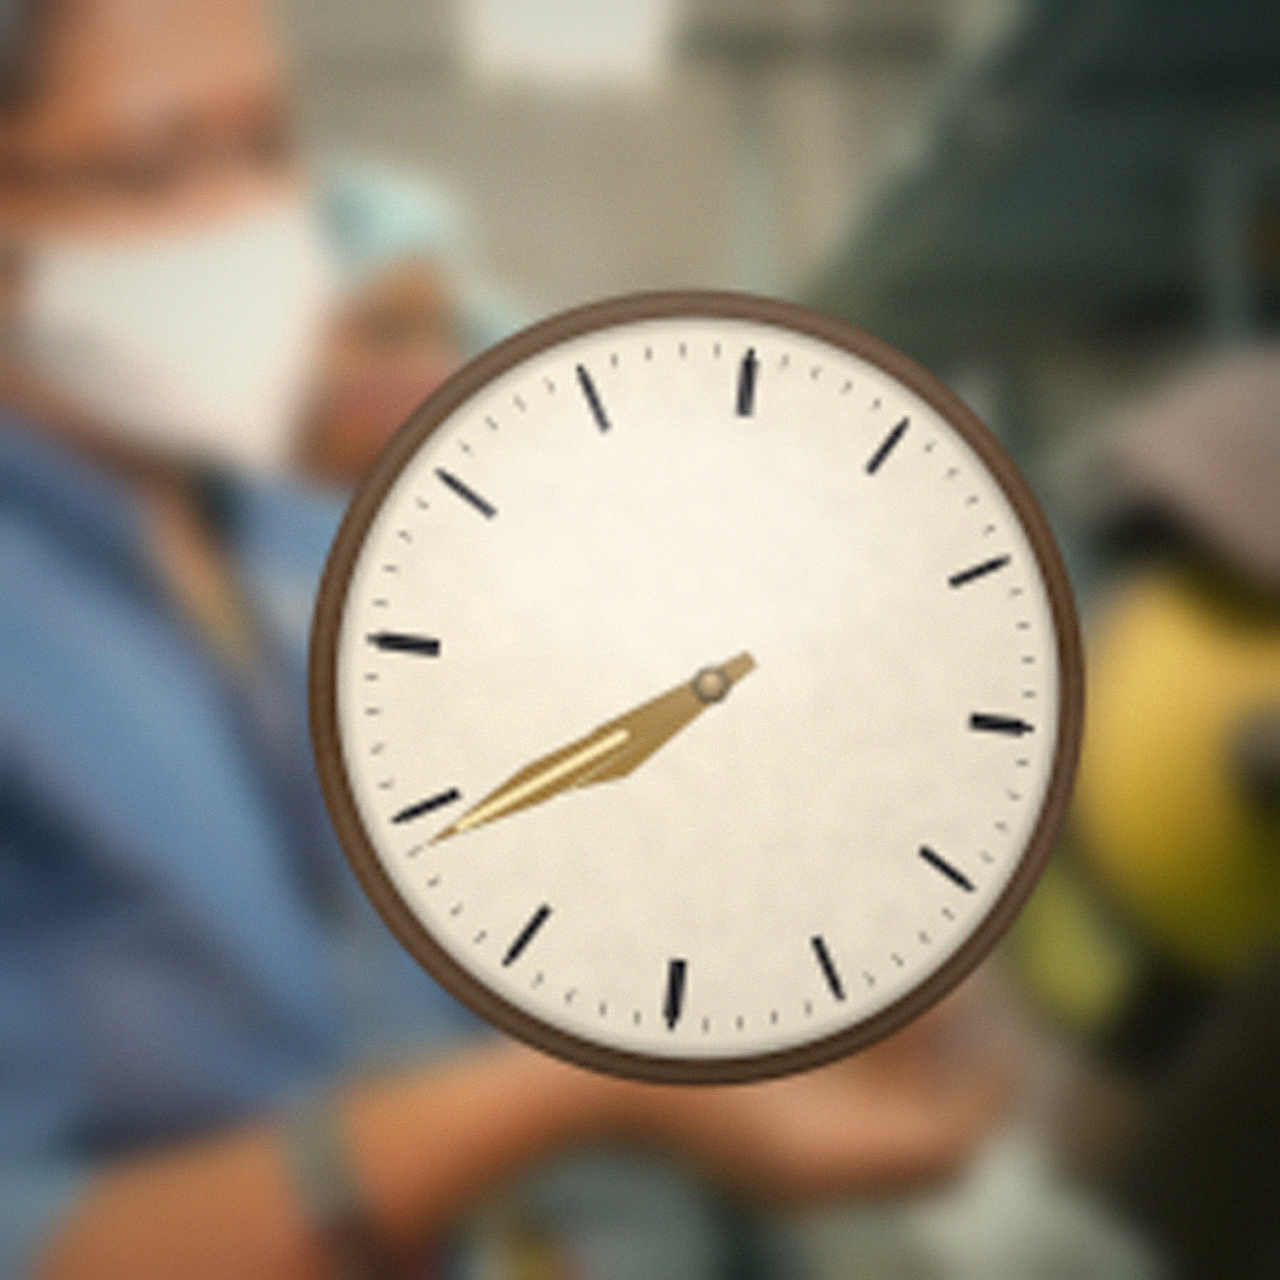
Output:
7.39
